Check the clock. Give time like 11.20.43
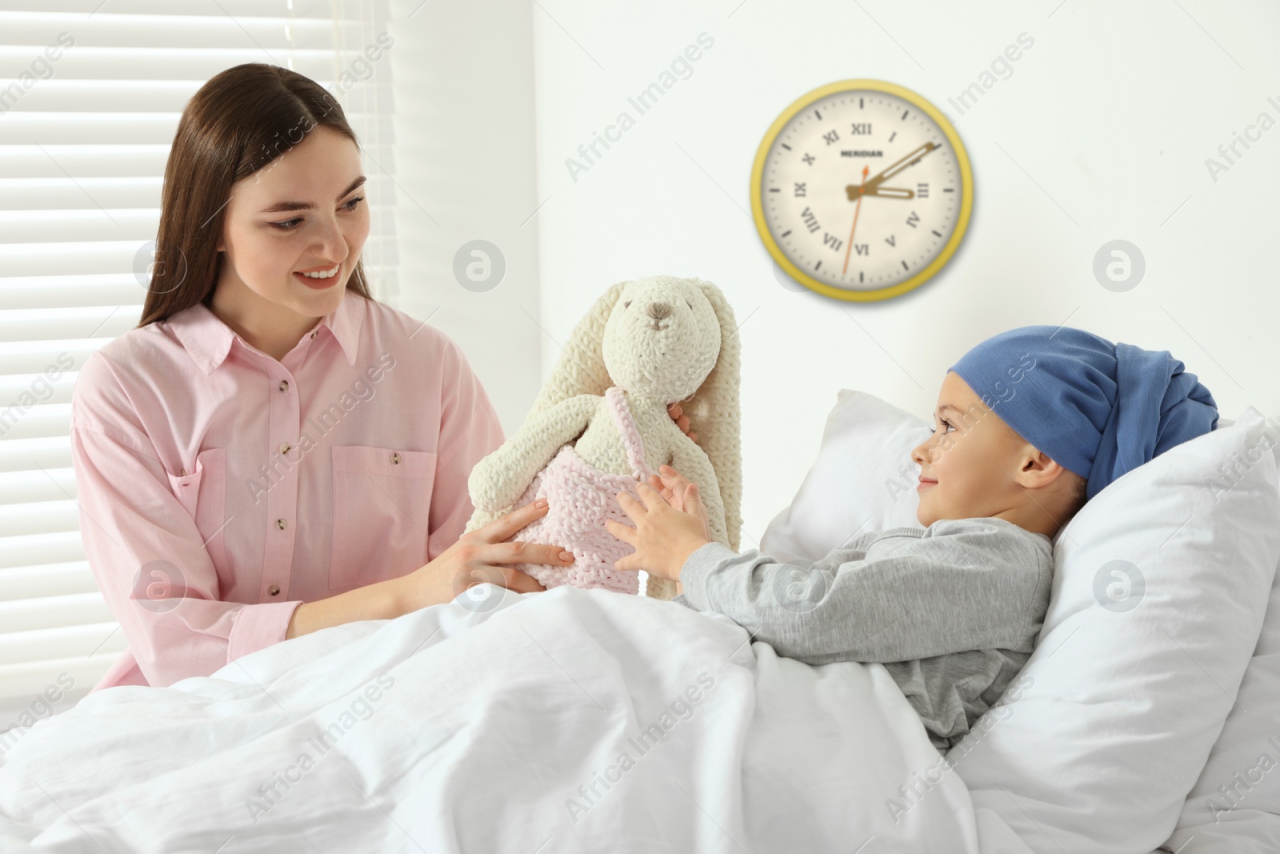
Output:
3.09.32
